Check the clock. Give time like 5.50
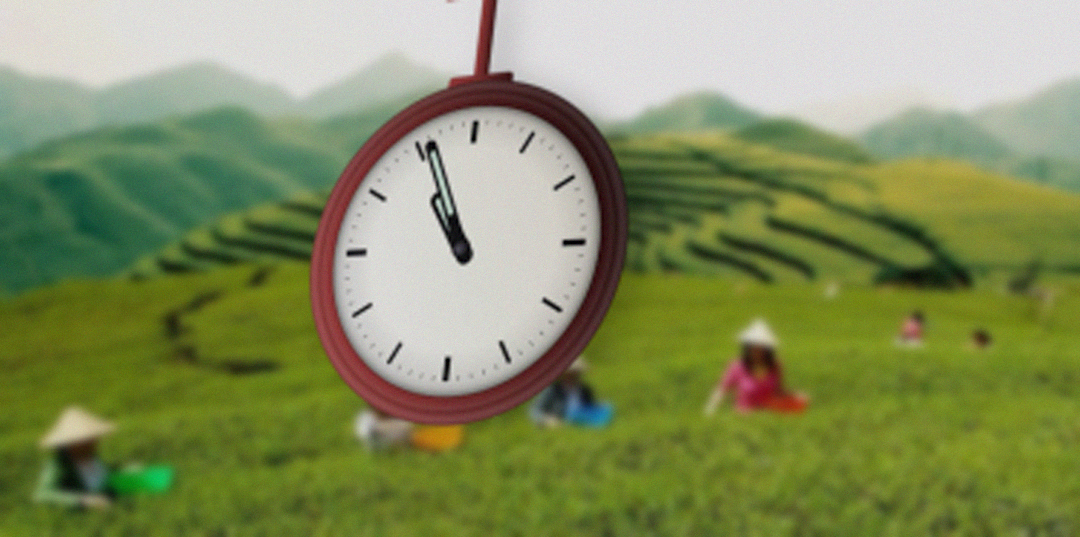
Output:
10.56
